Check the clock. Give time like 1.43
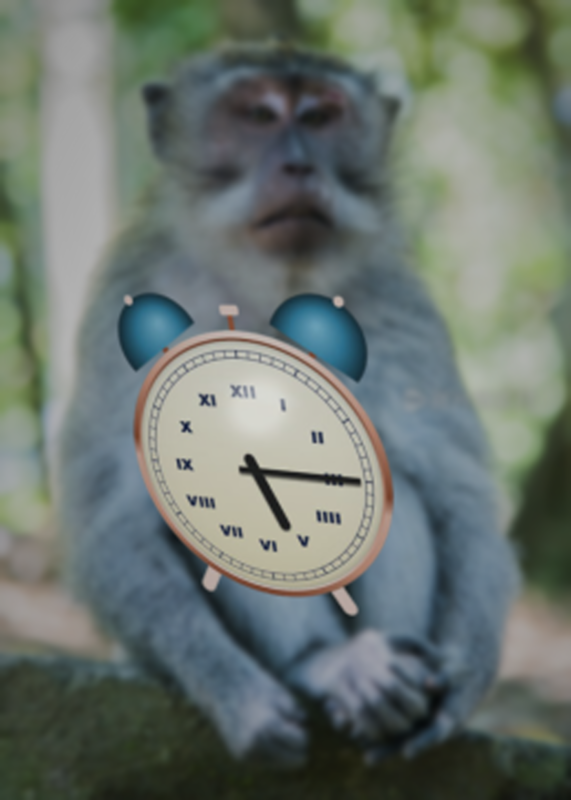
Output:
5.15
